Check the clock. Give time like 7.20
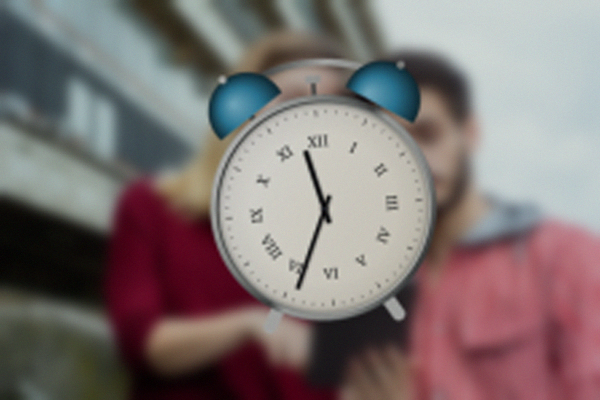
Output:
11.34
